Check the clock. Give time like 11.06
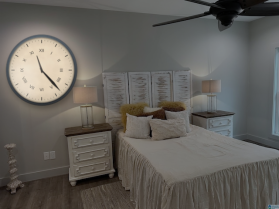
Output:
11.23
